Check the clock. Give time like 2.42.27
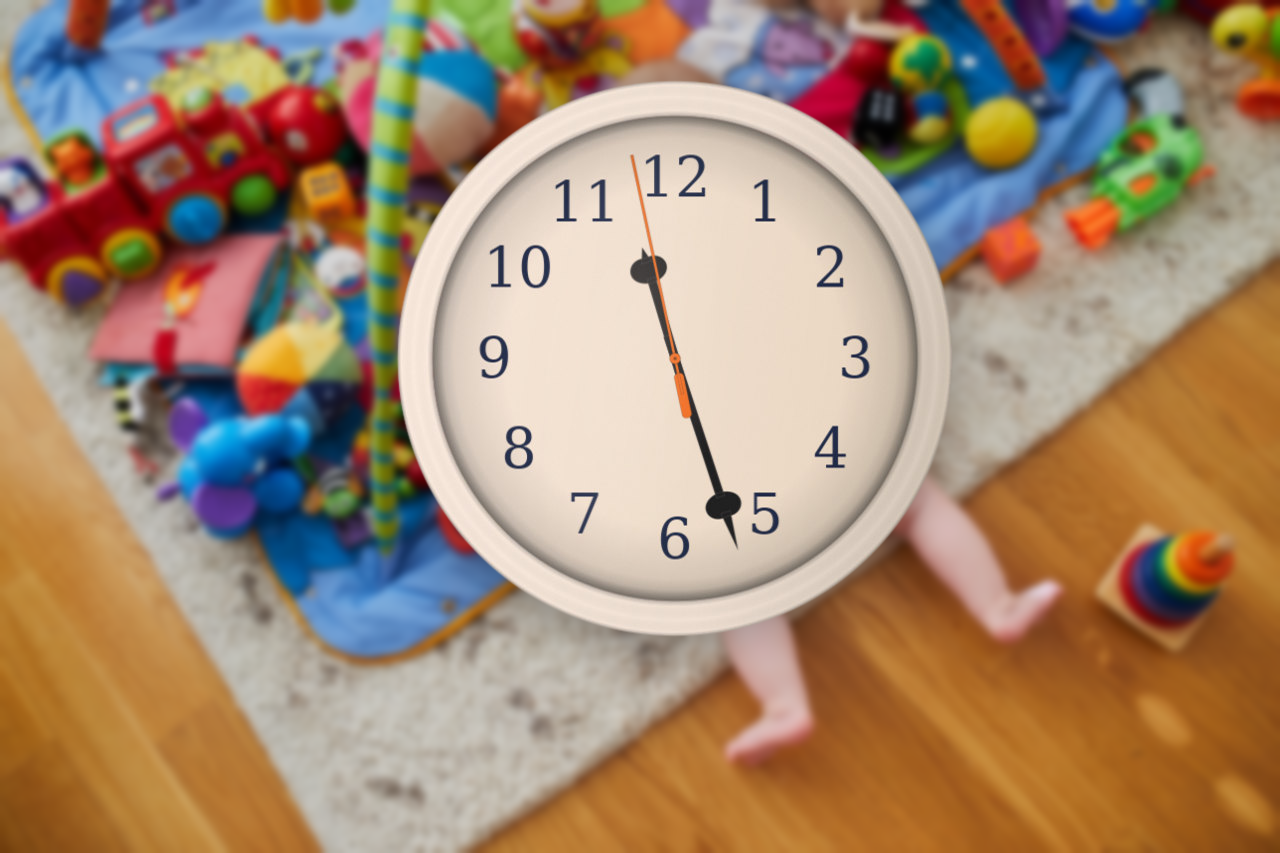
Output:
11.26.58
